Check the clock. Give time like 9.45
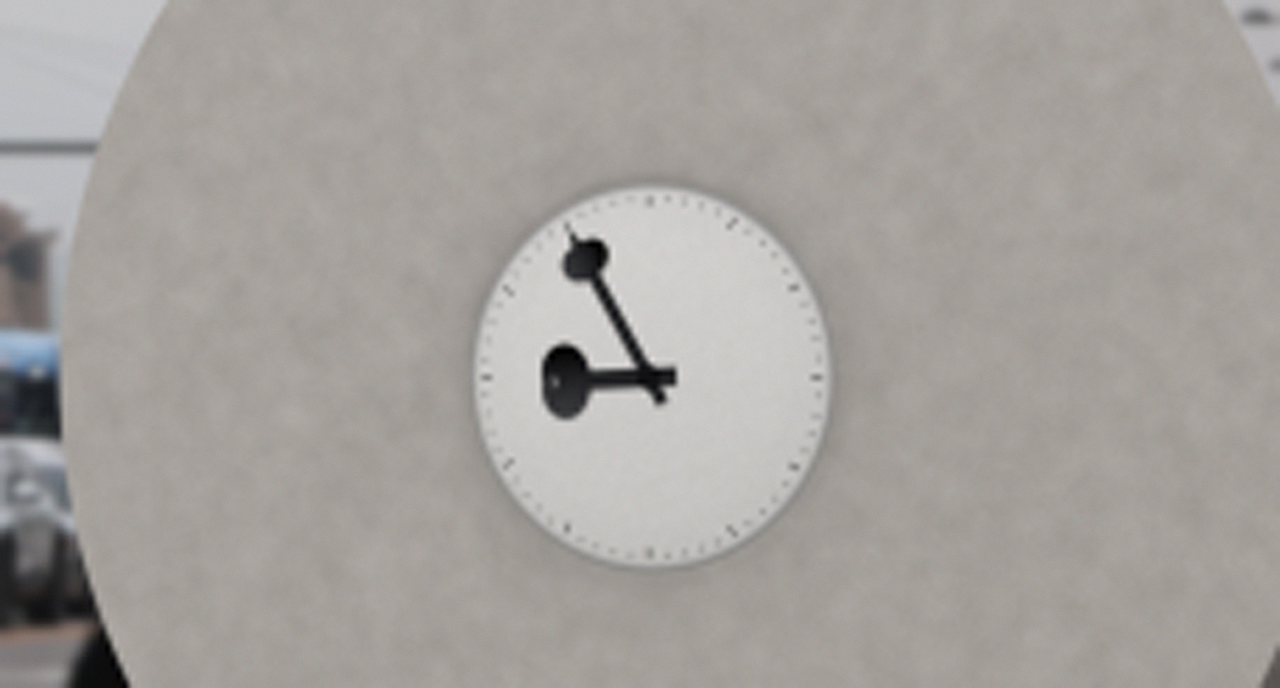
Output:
8.55
